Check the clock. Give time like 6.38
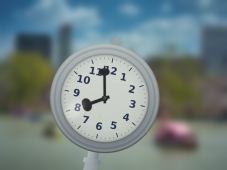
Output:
7.58
